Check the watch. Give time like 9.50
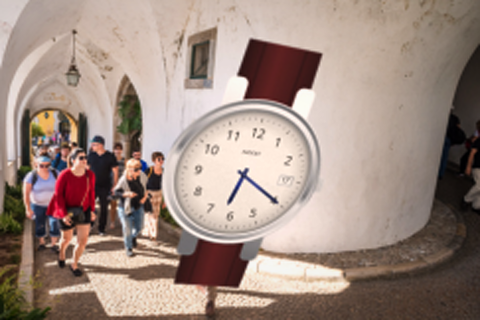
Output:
6.20
